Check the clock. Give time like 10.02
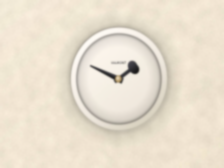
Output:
1.49
